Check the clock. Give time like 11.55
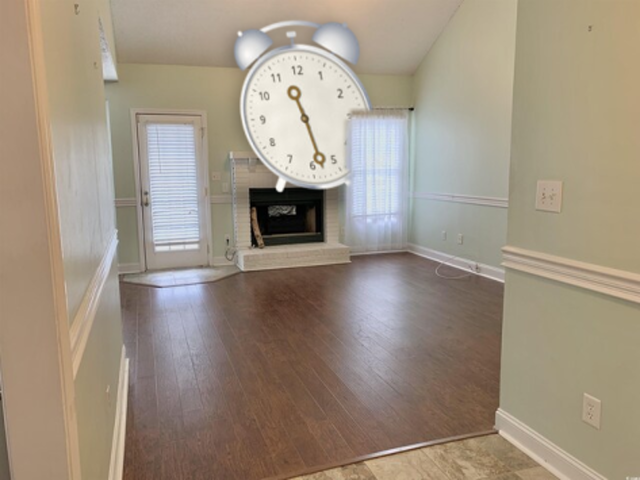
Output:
11.28
